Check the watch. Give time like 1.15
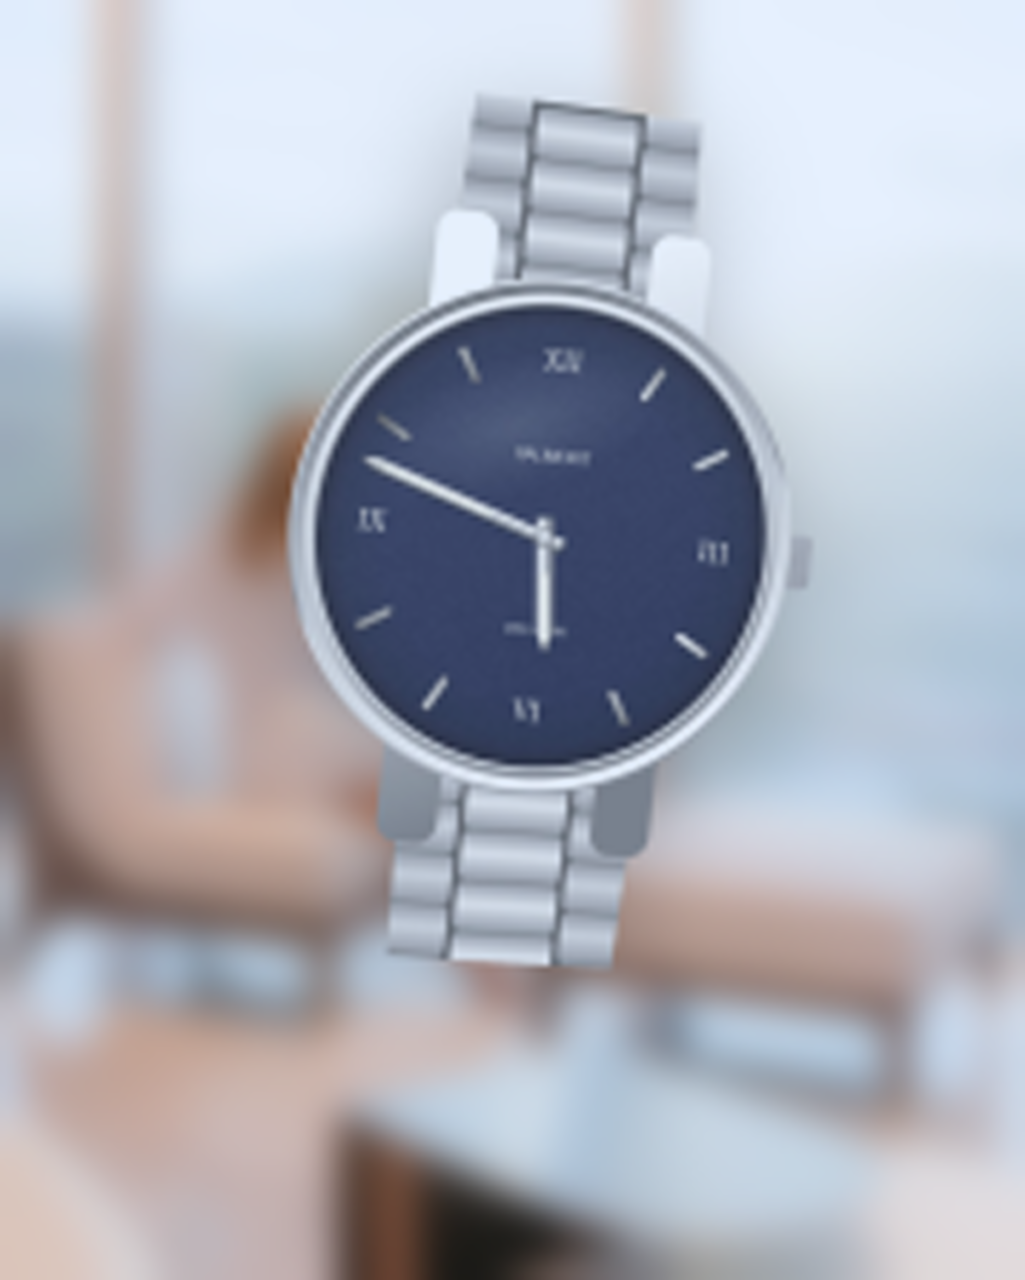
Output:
5.48
